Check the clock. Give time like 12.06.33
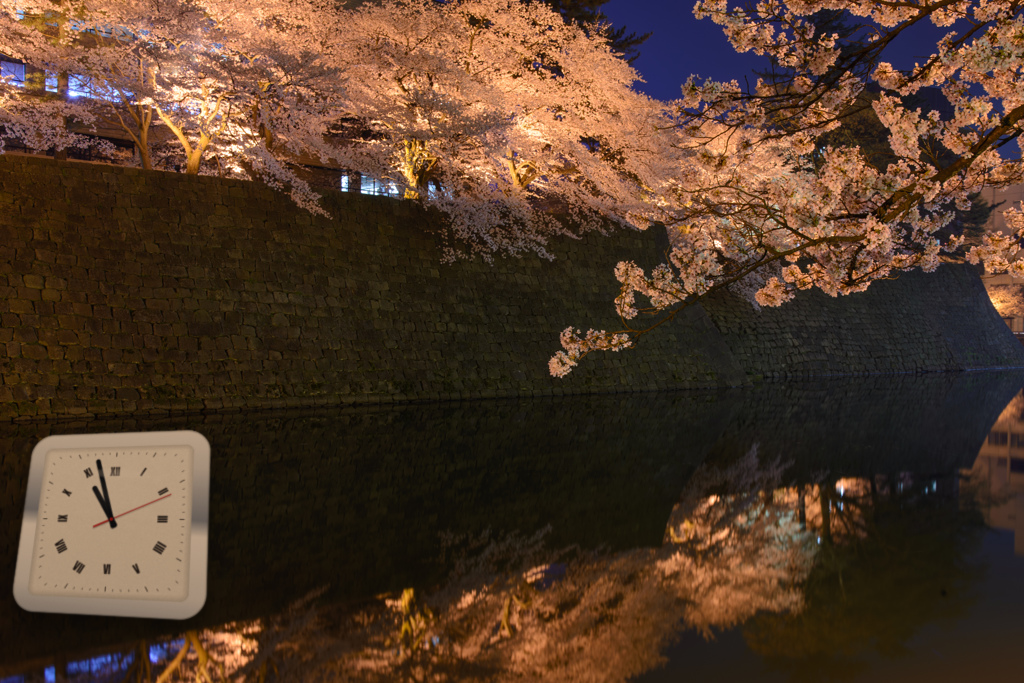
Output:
10.57.11
